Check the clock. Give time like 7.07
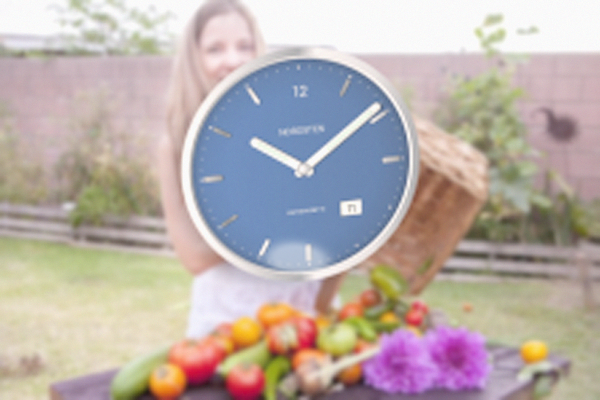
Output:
10.09
